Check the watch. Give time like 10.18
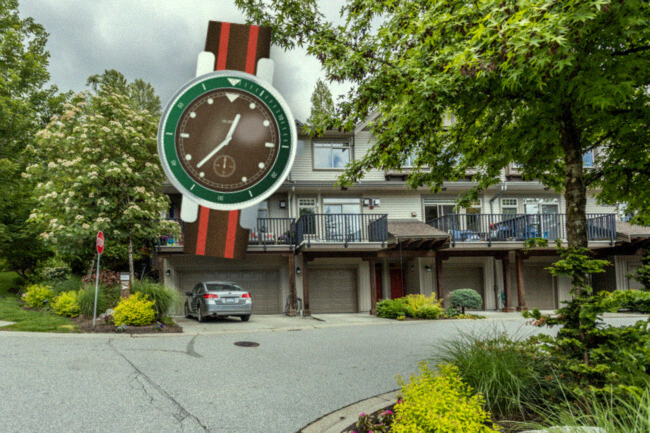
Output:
12.37
